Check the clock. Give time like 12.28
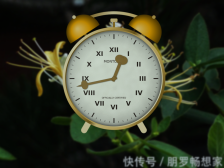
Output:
12.43
